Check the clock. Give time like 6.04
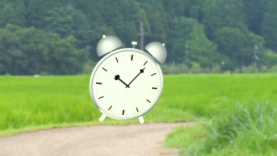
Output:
10.06
